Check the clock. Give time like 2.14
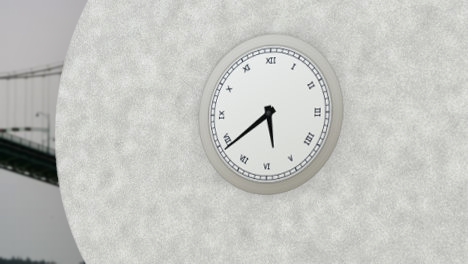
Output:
5.39
